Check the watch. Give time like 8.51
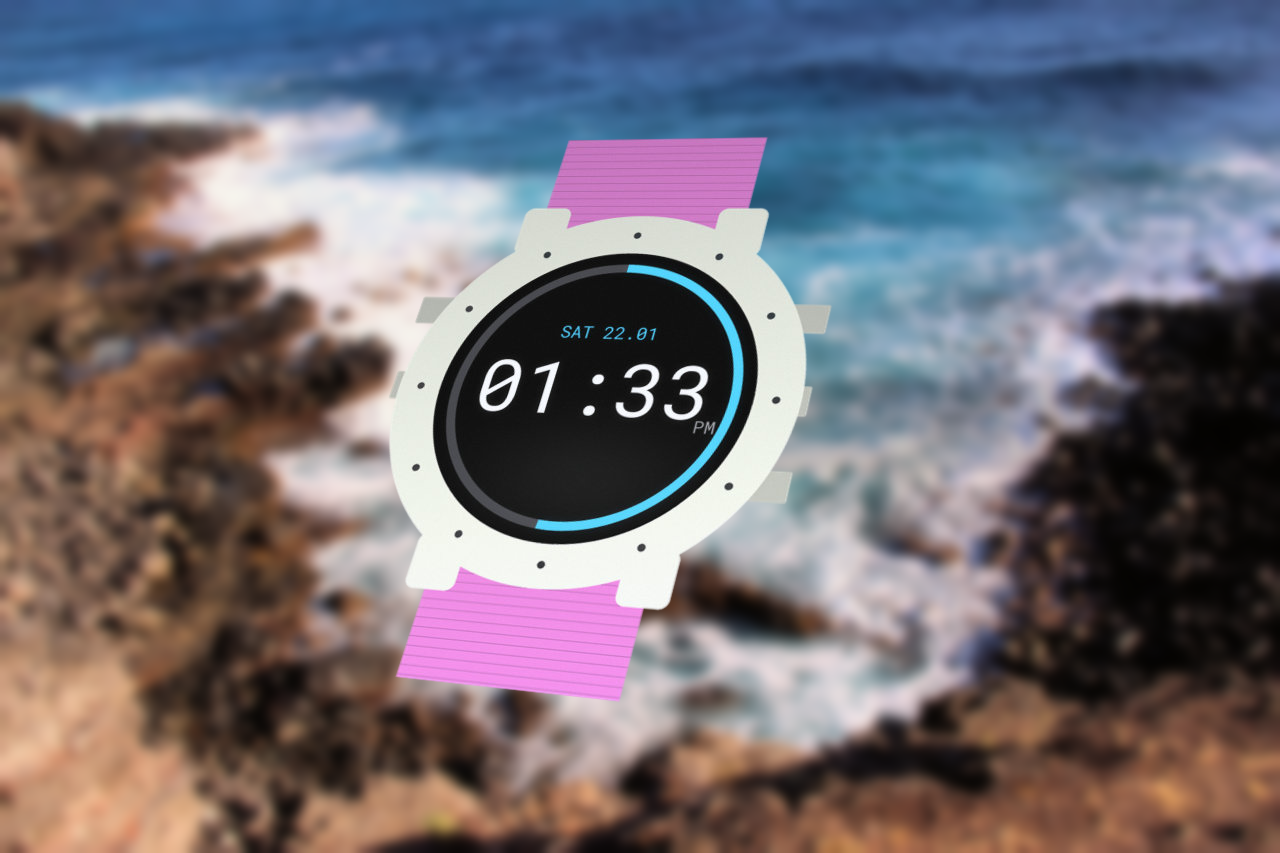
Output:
1.33
